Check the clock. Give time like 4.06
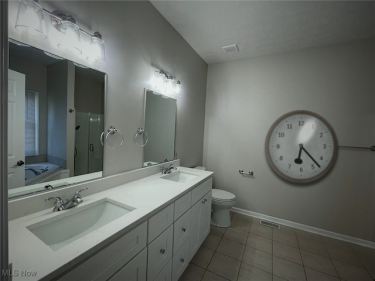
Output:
6.23
